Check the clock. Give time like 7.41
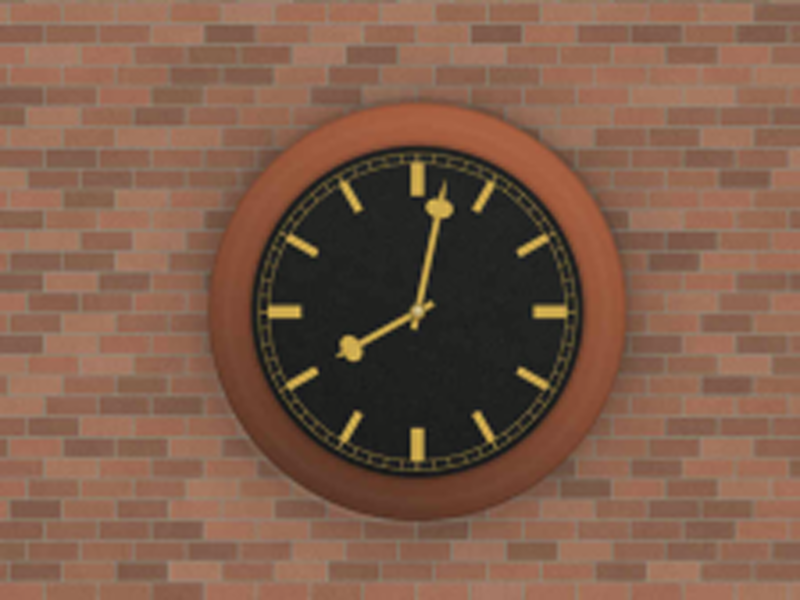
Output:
8.02
